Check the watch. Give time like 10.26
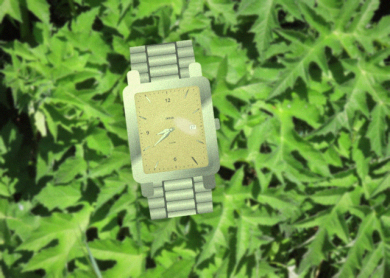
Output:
8.39
